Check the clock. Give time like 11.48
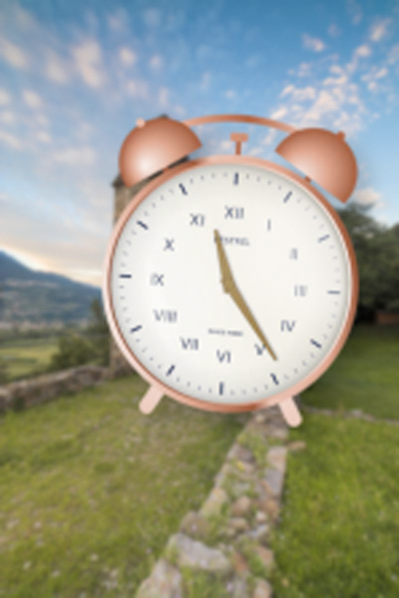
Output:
11.24
